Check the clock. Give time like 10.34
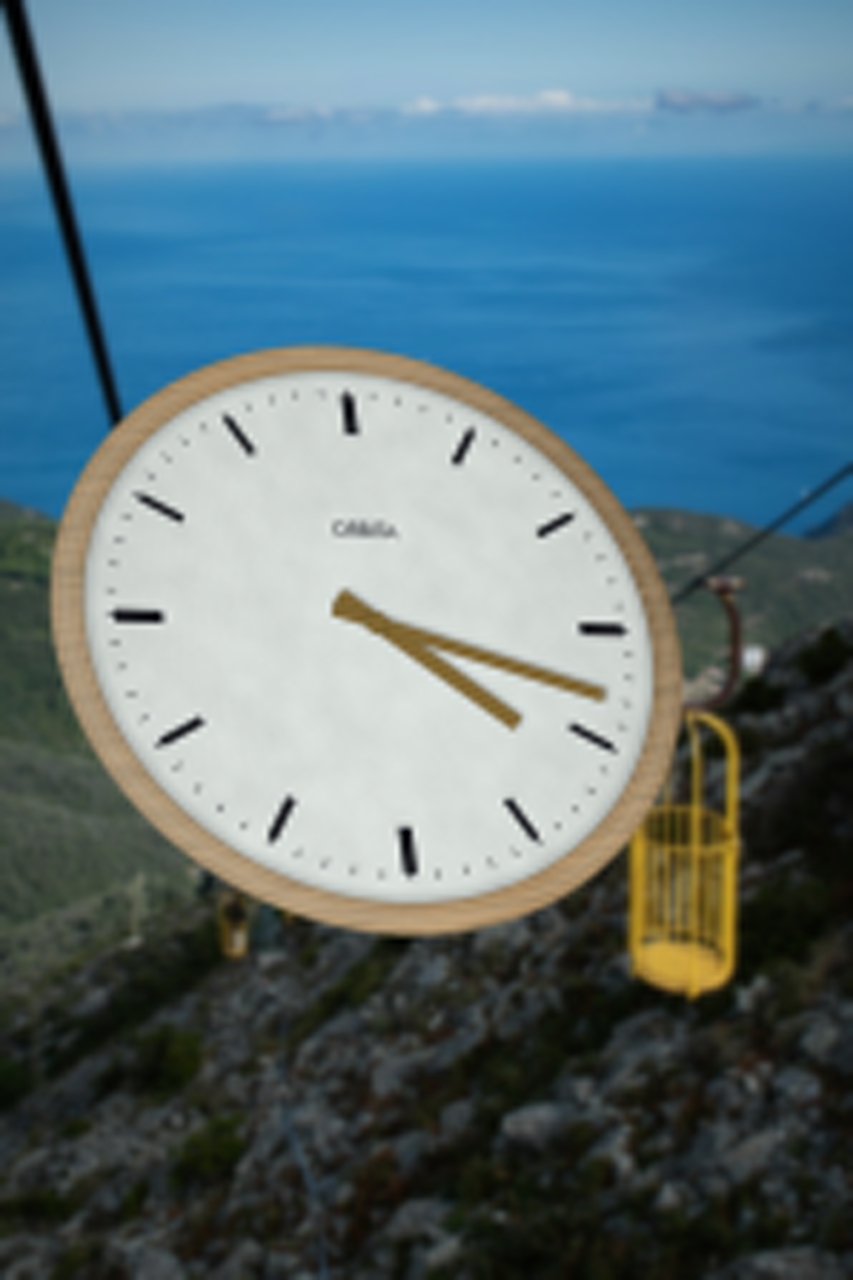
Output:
4.18
